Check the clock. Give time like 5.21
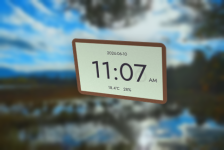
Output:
11.07
